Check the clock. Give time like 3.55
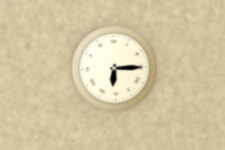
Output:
6.15
